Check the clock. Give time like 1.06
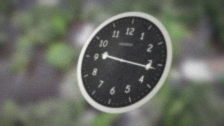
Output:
9.16
